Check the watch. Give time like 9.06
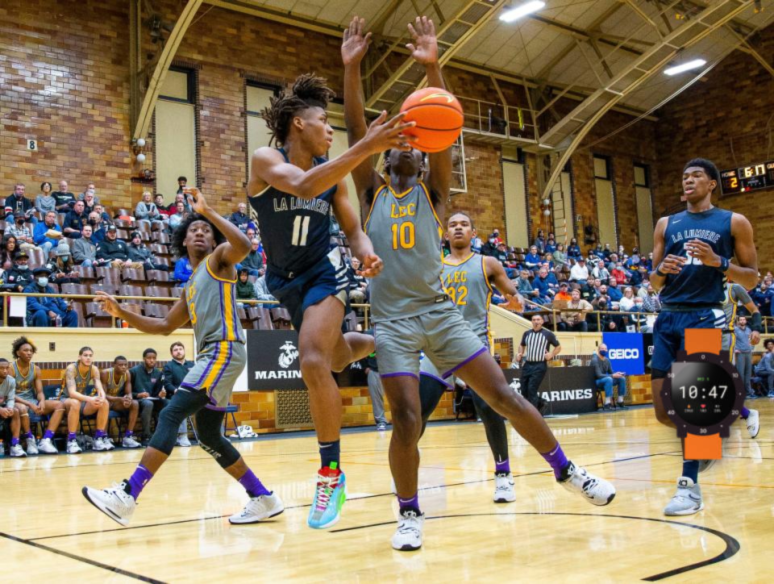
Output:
10.47
